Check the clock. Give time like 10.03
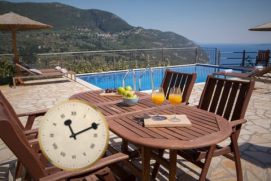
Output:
11.11
